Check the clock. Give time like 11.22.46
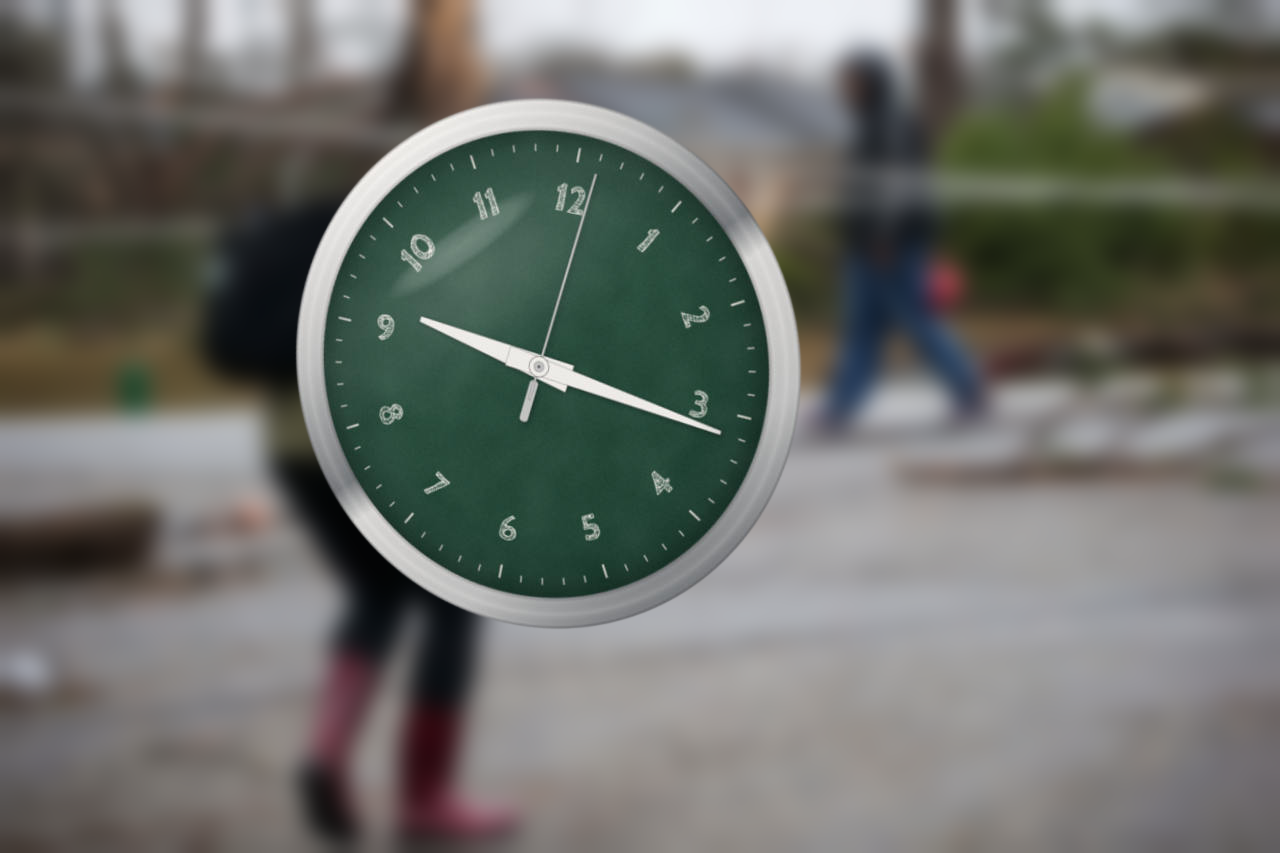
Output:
9.16.01
